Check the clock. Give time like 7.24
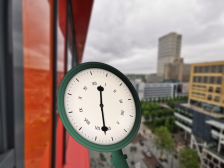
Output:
12.32
